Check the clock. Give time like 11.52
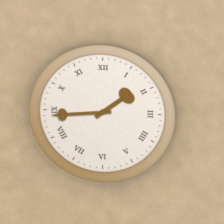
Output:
1.44
